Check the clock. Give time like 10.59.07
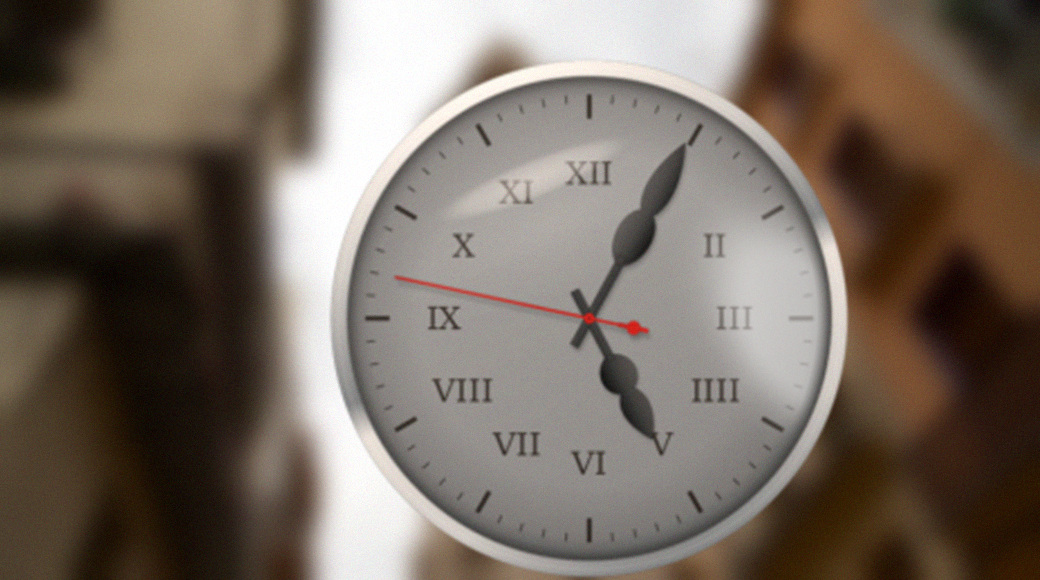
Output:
5.04.47
